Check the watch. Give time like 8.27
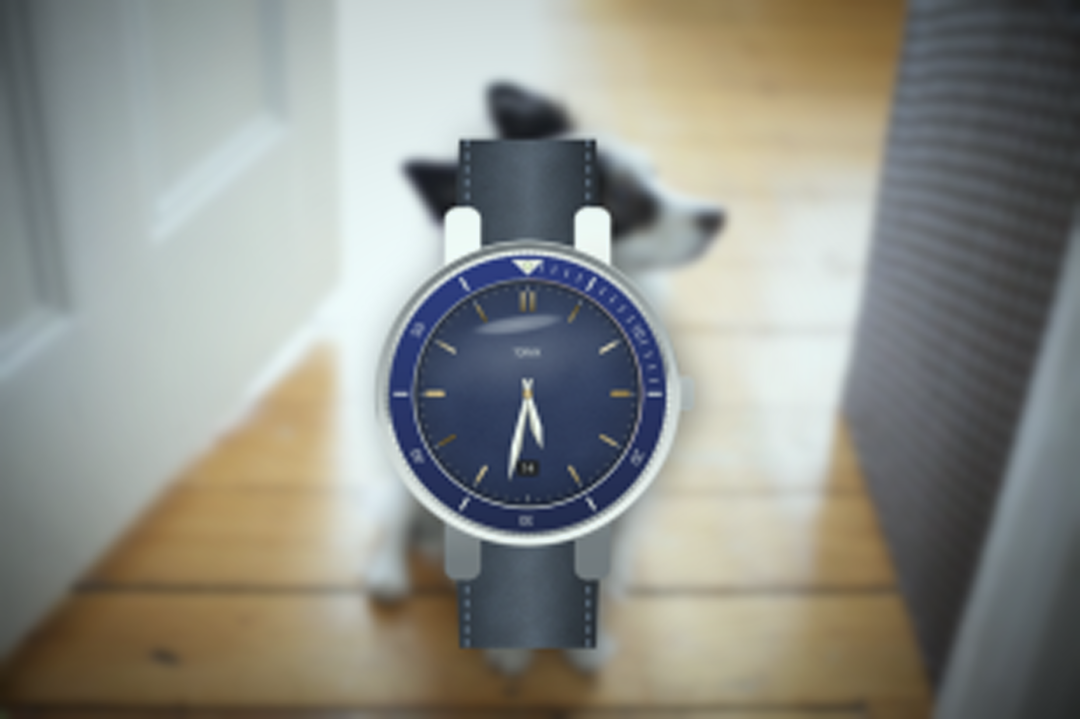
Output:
5.32
